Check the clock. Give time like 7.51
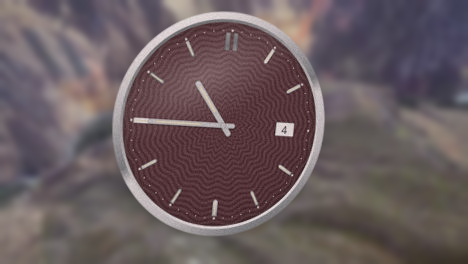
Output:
10.45
